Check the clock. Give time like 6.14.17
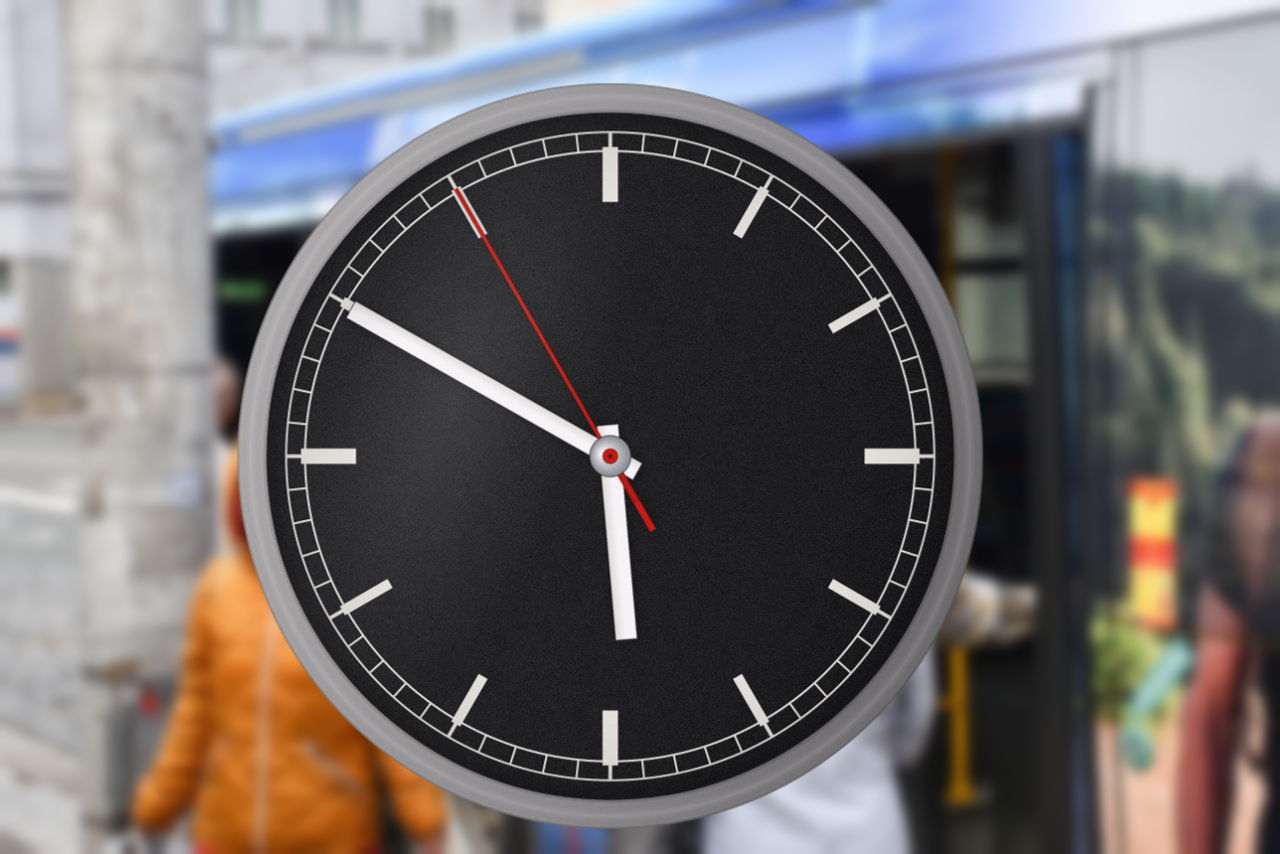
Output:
5.49.55
